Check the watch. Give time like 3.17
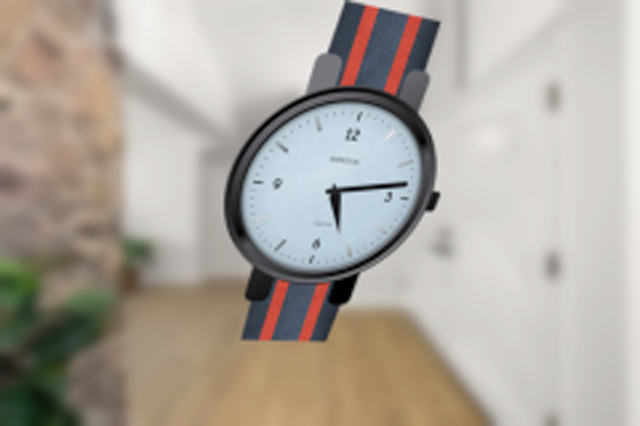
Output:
5.13
